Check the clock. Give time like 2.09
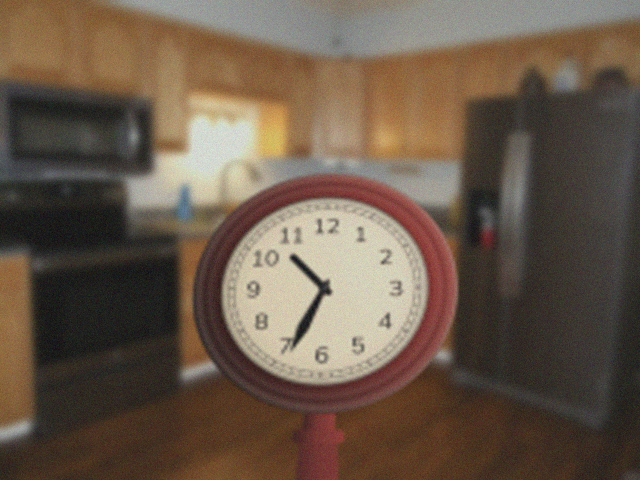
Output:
10.34
